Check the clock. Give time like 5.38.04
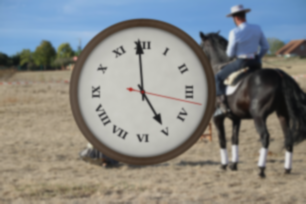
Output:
4.59.17
